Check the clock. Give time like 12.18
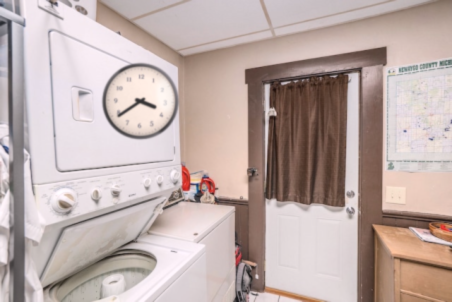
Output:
3.39
